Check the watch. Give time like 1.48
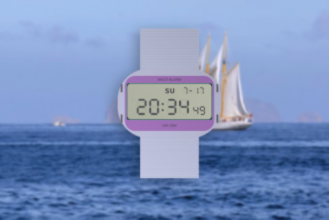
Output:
20.34
